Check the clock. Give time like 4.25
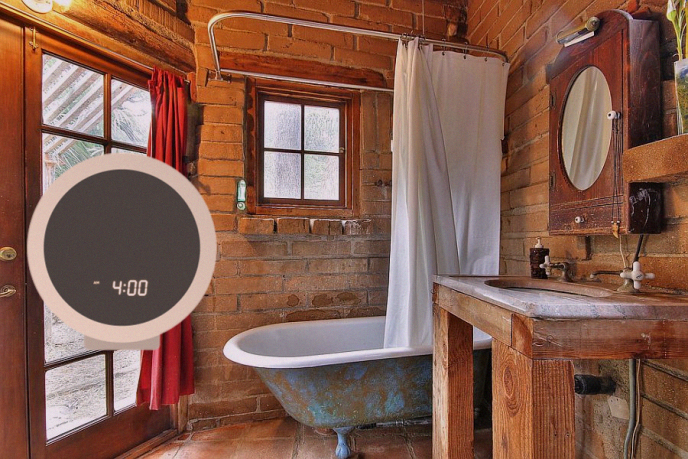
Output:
4.00
